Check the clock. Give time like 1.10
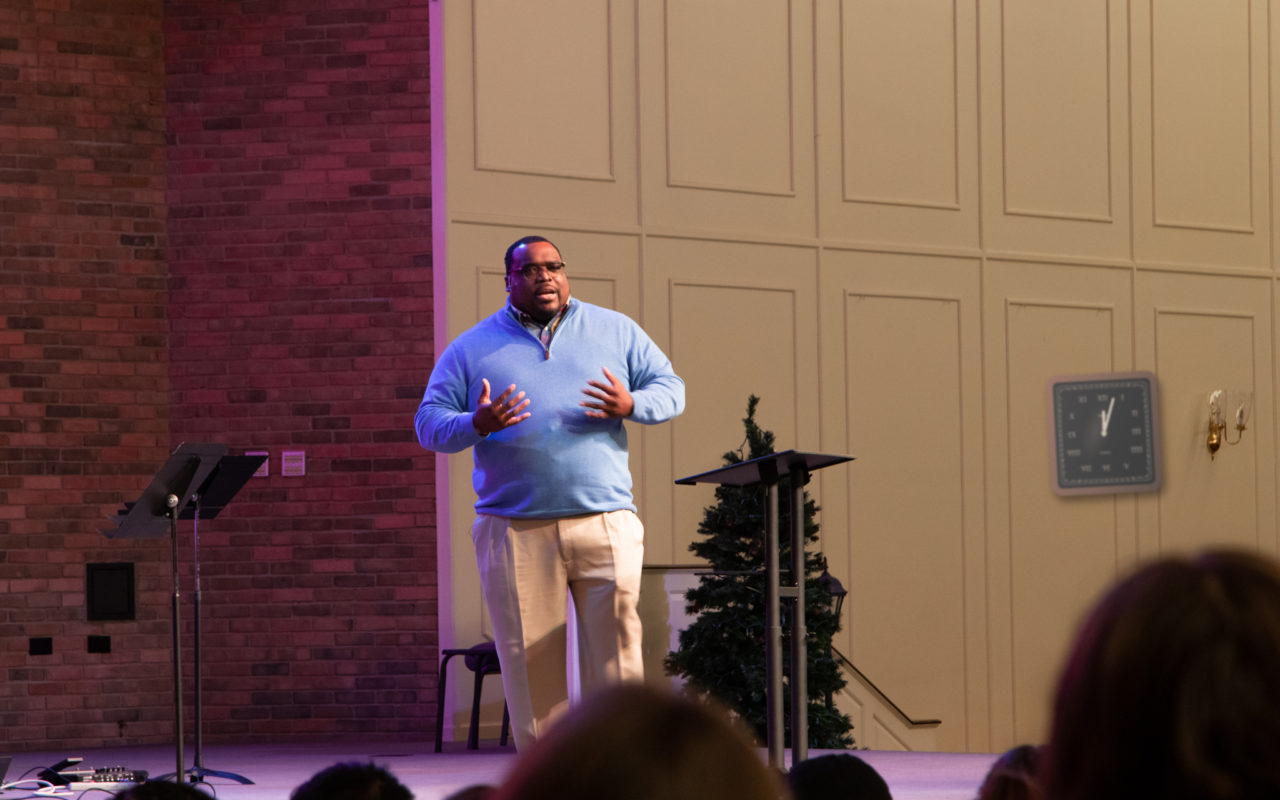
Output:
12.03
